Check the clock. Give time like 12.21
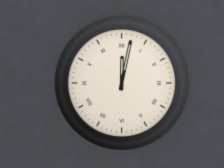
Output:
12.02
